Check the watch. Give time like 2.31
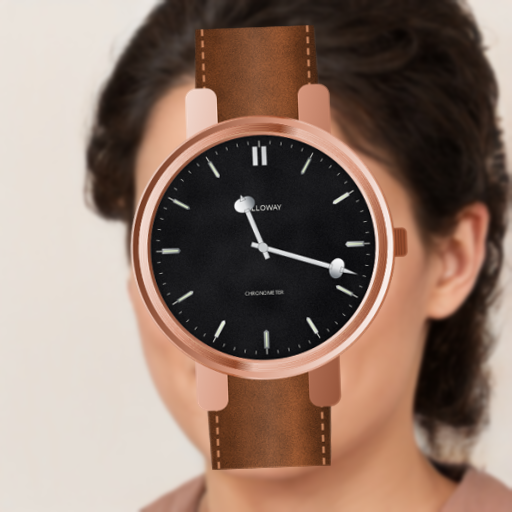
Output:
11.18
